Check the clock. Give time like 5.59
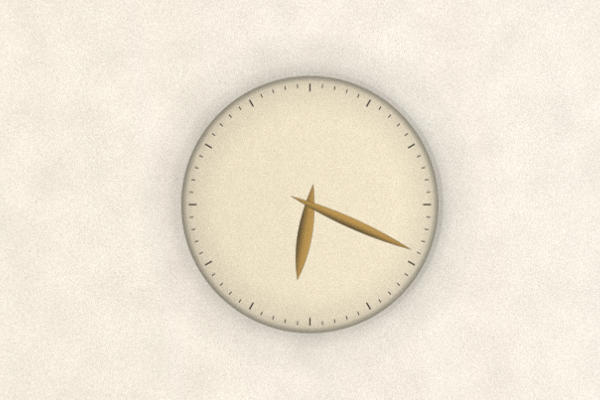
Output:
6.19
